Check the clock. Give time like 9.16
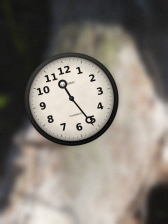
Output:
11.26
